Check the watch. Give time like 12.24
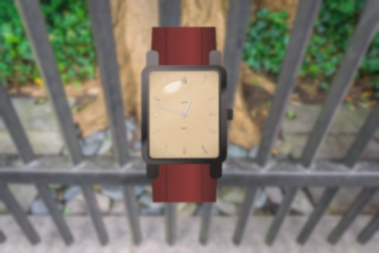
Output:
12.48
